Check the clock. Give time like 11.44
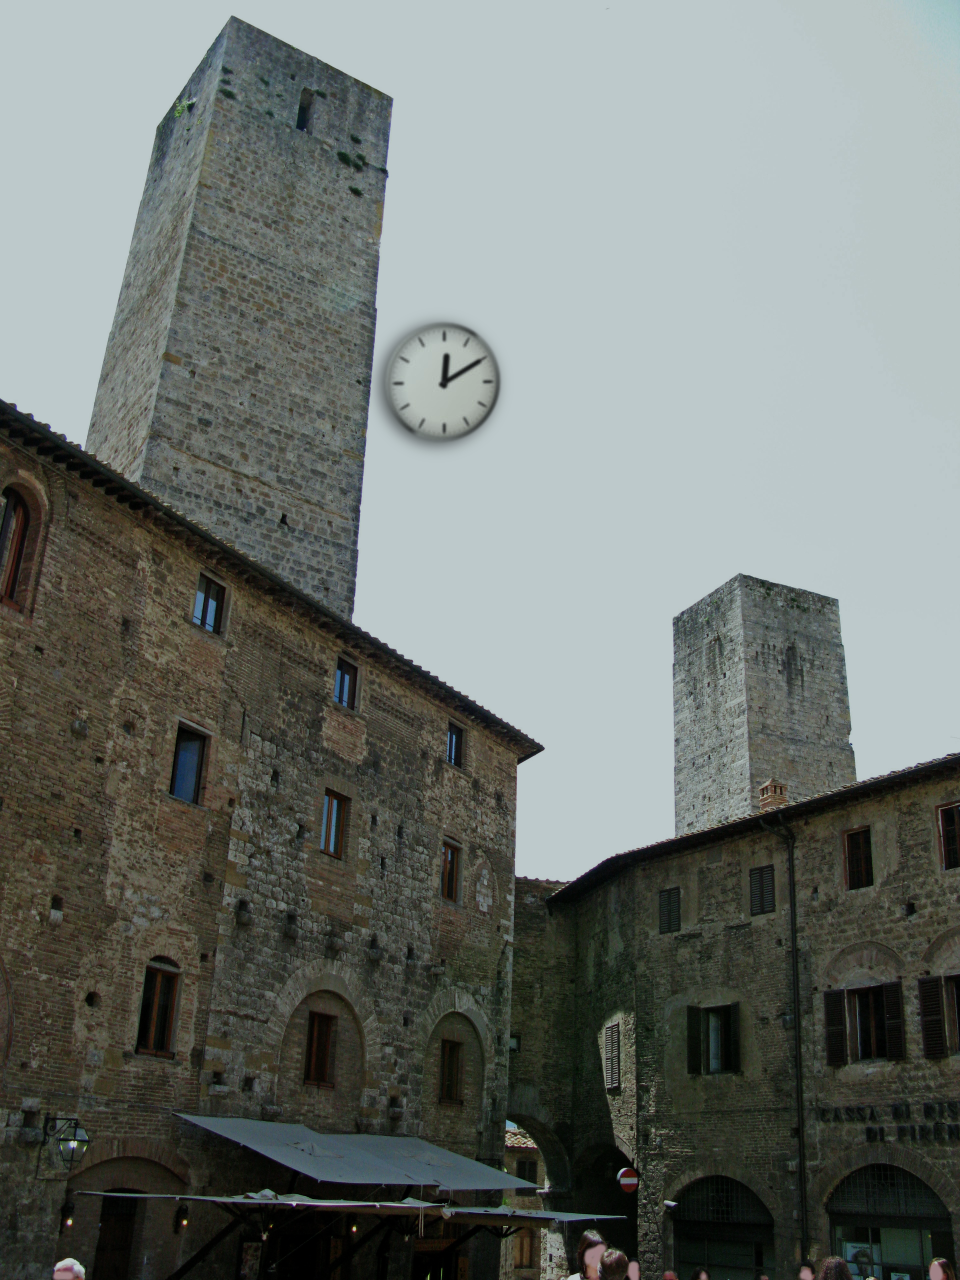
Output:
12.10
